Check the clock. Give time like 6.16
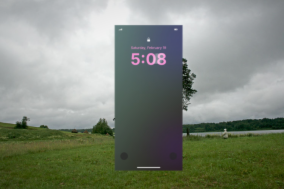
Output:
5.08
